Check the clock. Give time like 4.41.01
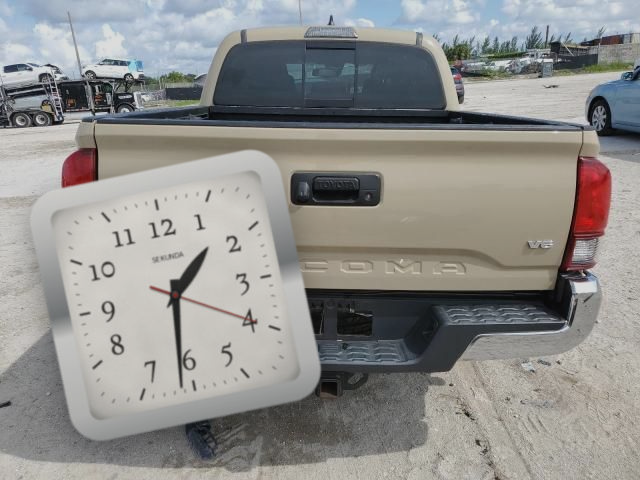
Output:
1.31.20
